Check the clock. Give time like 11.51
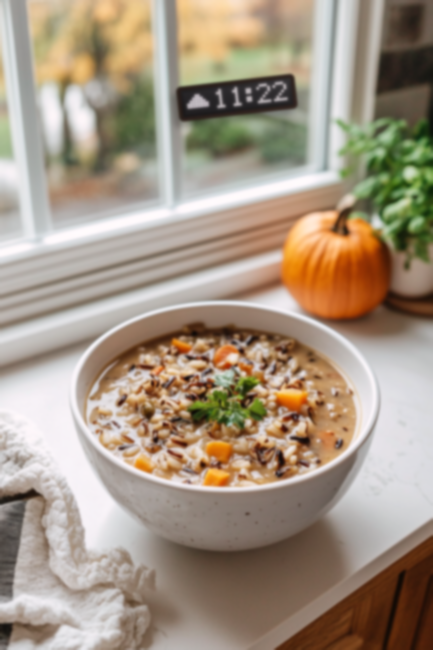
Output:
11.22
